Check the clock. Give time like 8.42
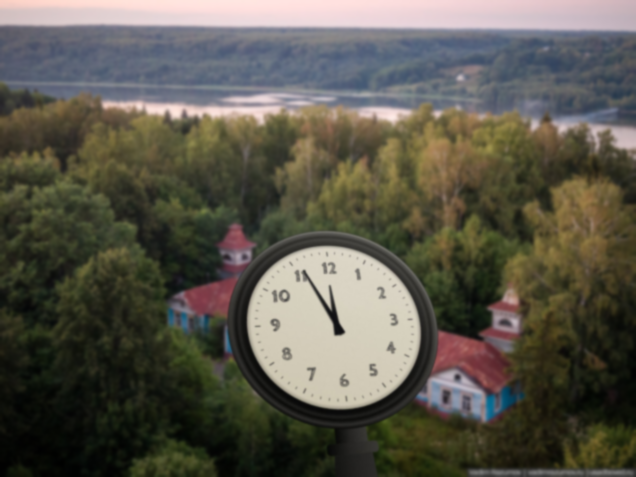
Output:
11.56
